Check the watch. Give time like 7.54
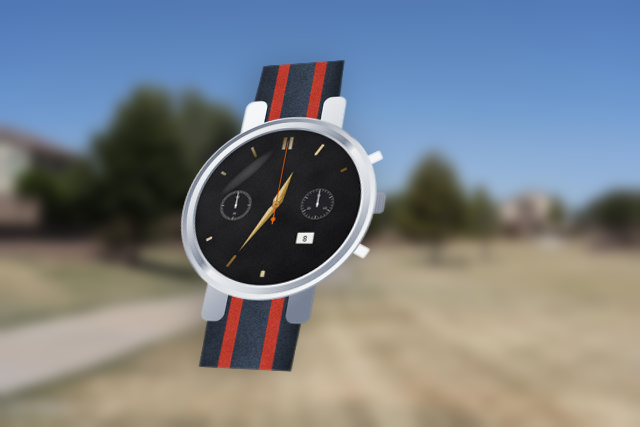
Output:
12.35
